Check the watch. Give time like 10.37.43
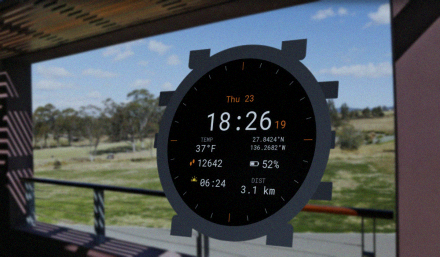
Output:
18.26.19
